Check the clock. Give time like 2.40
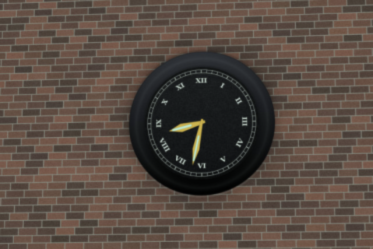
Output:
8.32
